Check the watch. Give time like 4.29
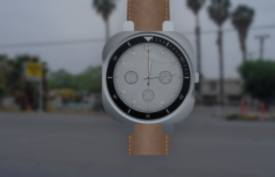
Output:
12.14
